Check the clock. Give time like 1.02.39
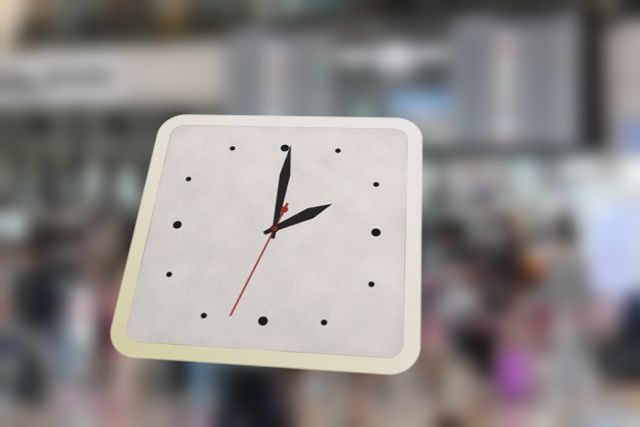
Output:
2.00.33
